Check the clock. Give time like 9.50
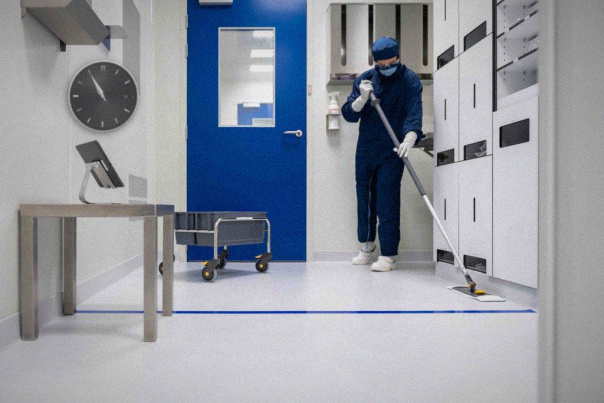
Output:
10.55
